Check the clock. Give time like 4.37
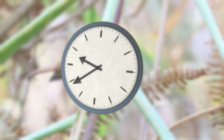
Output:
9.39
